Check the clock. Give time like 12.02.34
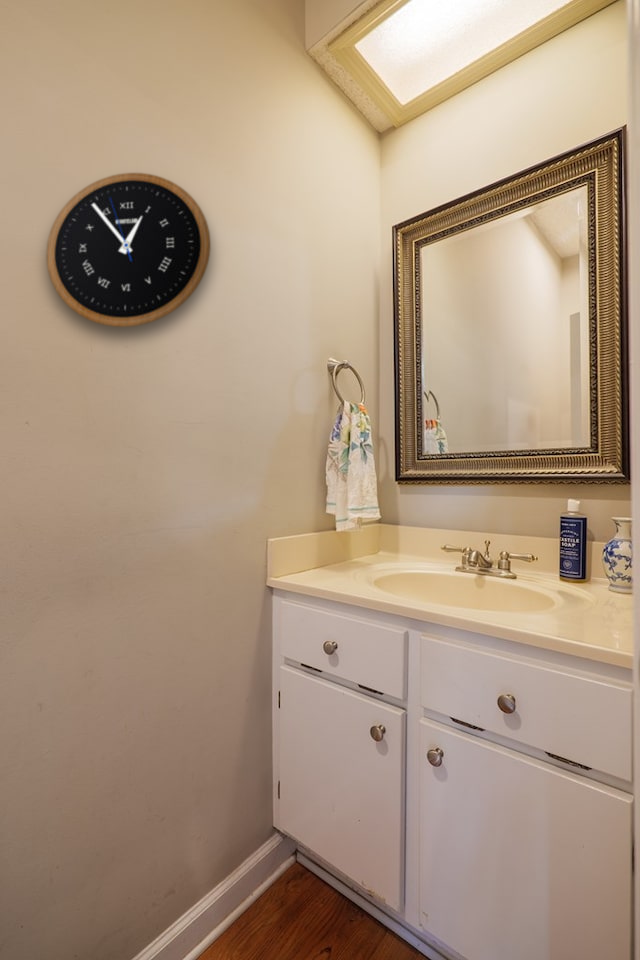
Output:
12.53.57
